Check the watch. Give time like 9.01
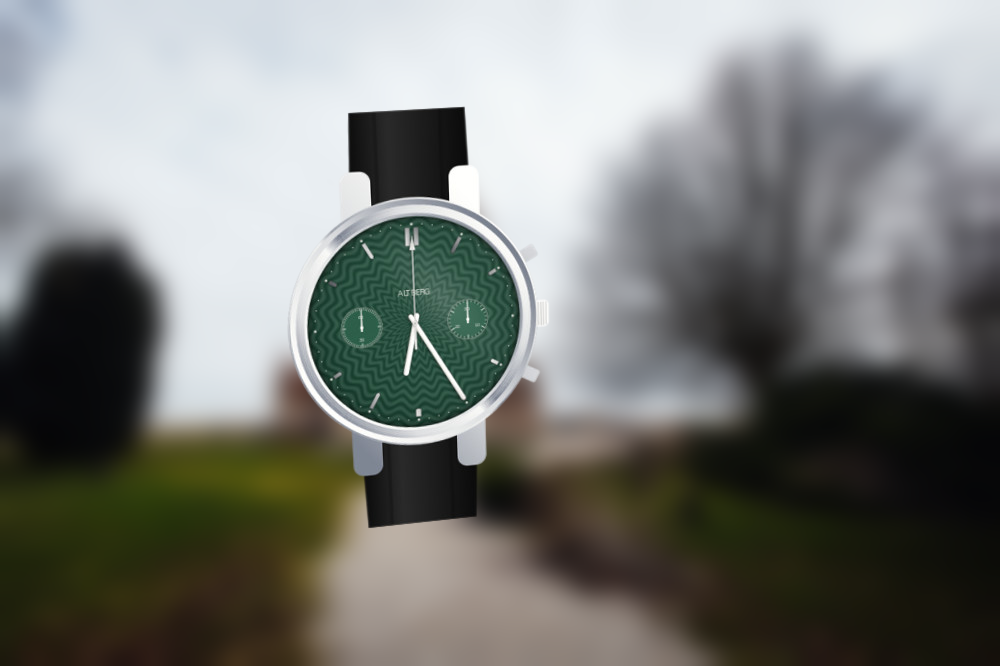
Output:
6.25
